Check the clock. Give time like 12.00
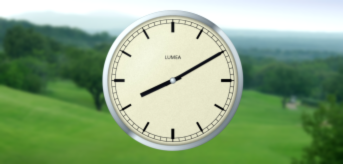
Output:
8.10
